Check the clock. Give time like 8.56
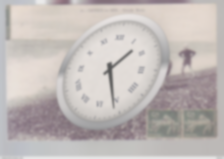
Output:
1.26
